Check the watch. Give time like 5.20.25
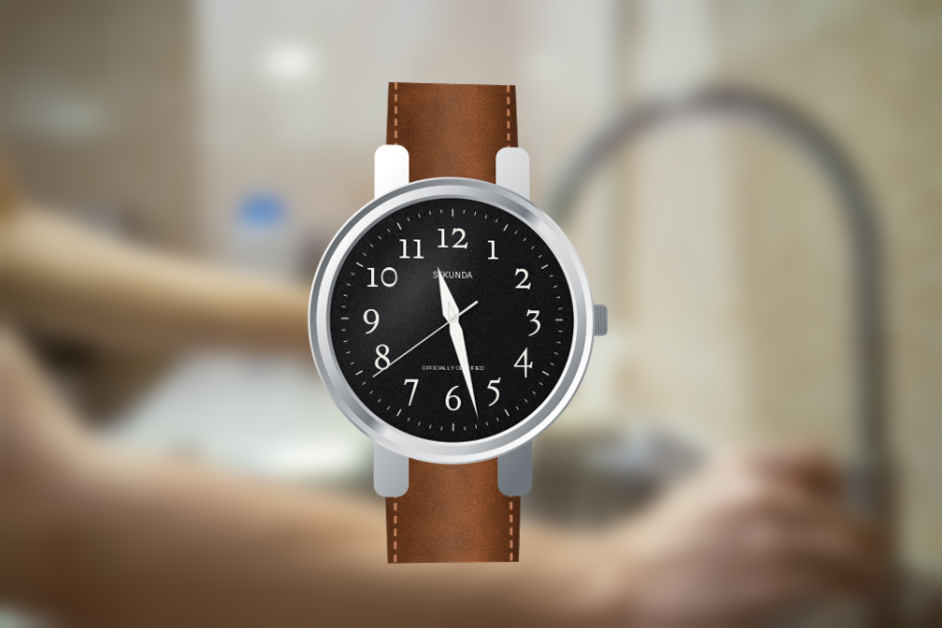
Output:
11.27.39
